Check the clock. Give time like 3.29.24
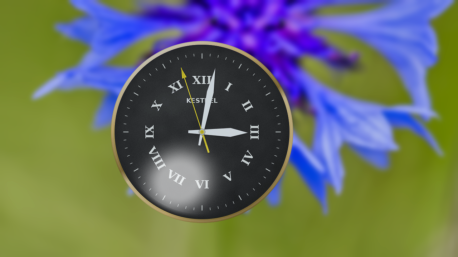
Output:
3.01.57
